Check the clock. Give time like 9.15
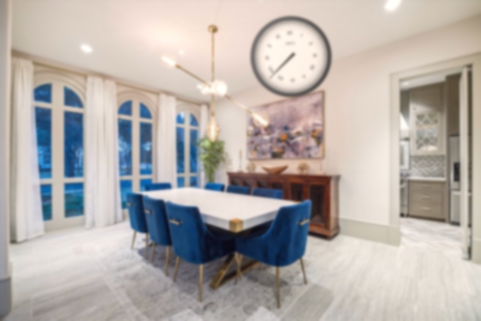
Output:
7.38
